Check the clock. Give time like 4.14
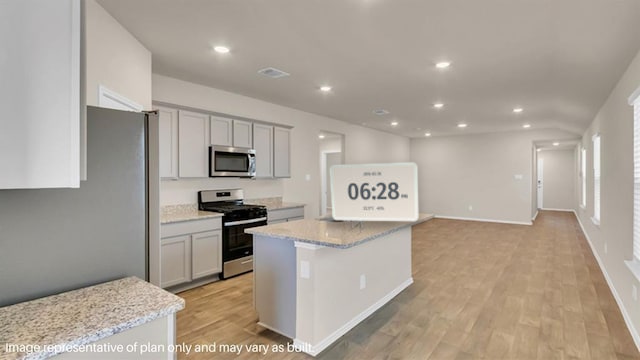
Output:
6.28
